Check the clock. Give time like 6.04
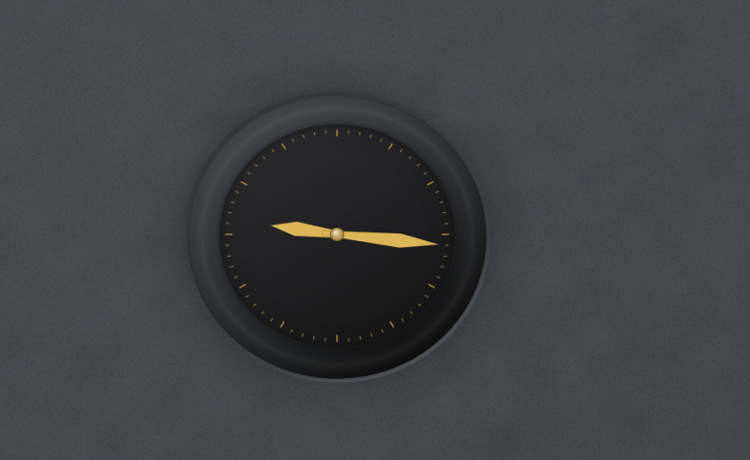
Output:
9.16
